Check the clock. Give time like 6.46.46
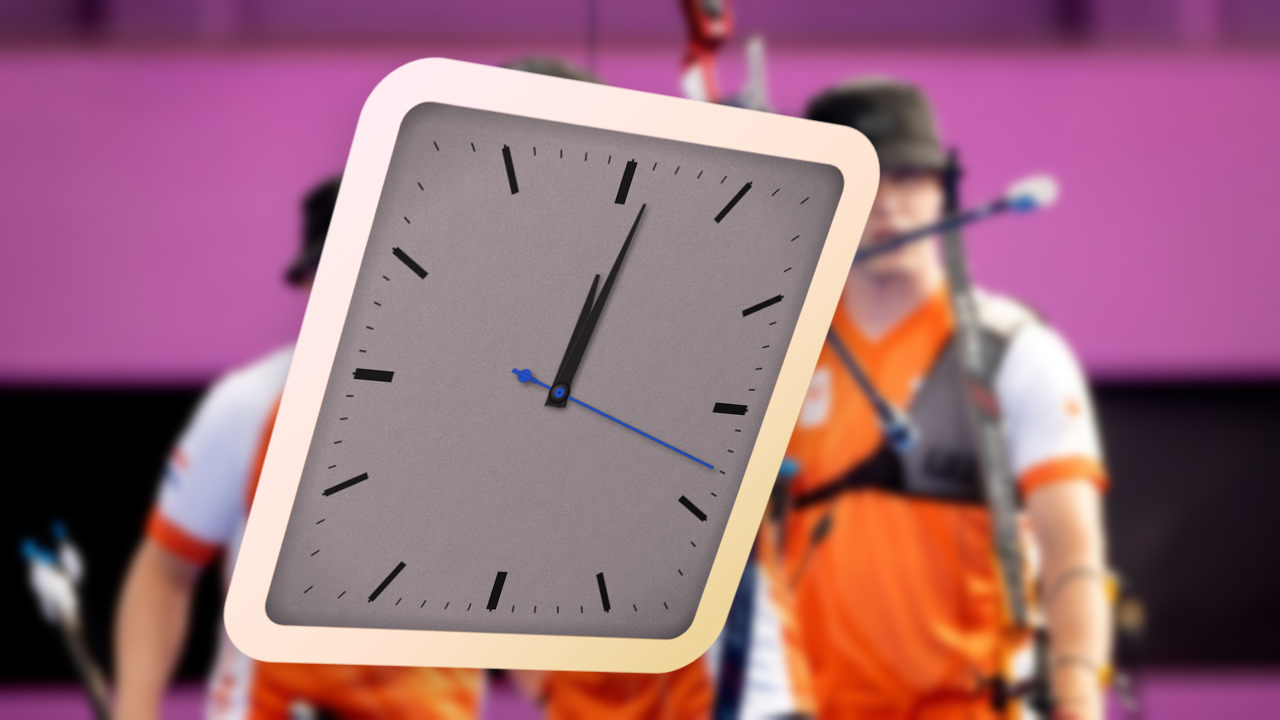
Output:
12.01.18
